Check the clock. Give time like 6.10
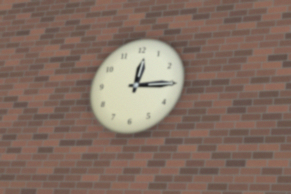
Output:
12.15
